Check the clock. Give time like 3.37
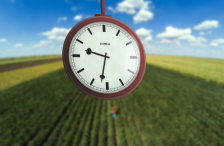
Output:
9.32
